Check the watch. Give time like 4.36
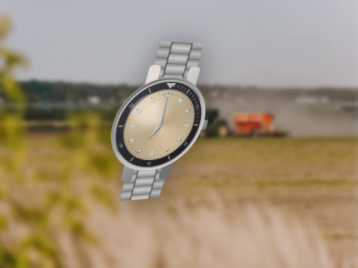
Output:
7.00
